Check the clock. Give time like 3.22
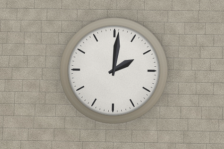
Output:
2.01
